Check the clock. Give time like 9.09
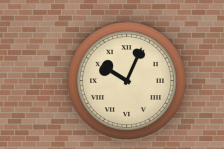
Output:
10.04
